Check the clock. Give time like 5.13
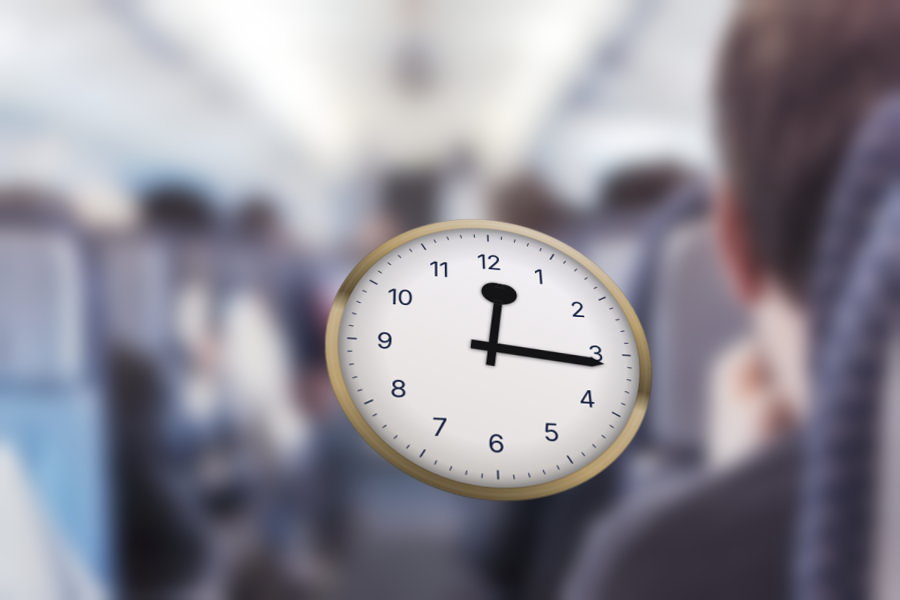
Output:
12.16
